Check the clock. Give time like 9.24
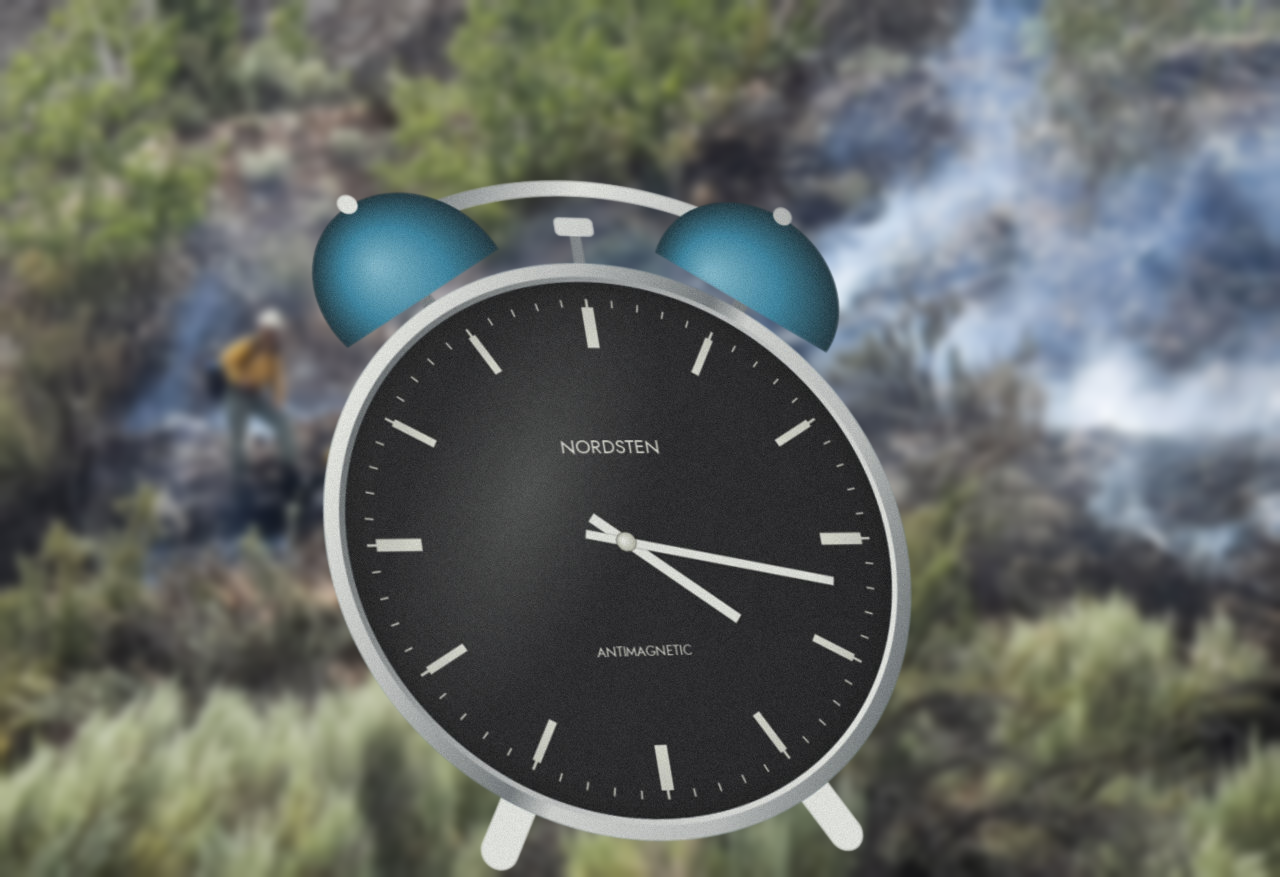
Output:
4.17
